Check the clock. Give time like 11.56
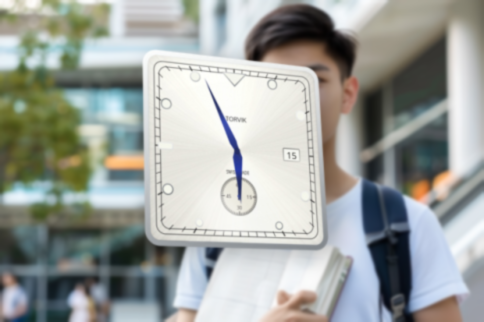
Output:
5.56
